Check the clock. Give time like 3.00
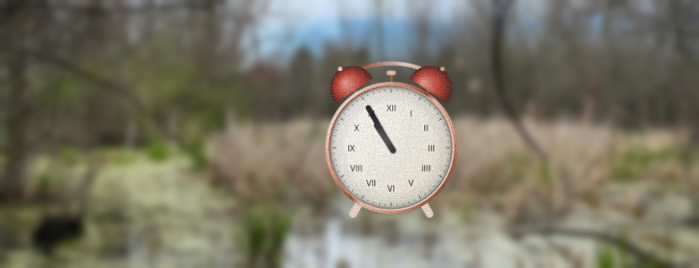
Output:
10.55
